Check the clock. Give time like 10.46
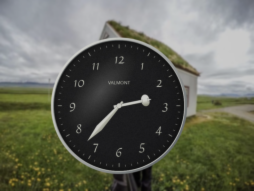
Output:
2.37
